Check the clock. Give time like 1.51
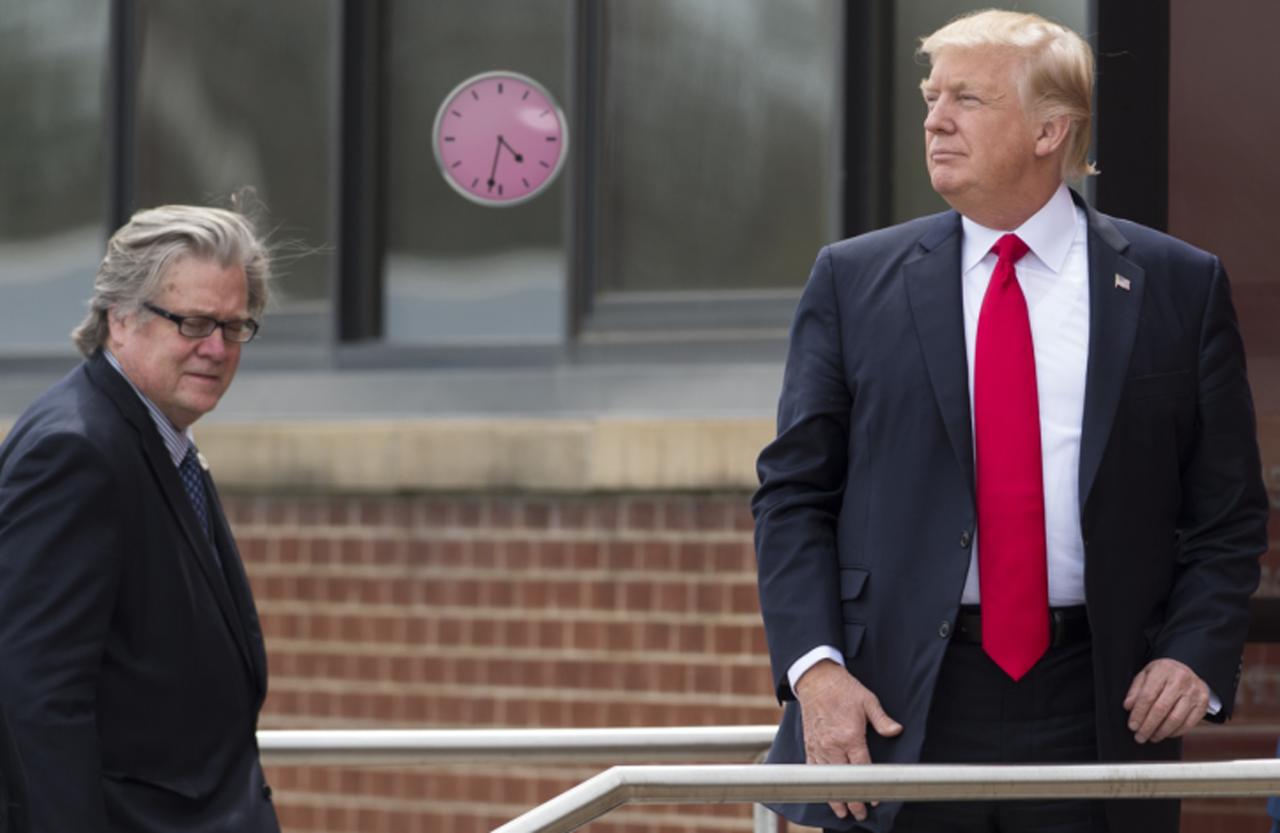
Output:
4.32
